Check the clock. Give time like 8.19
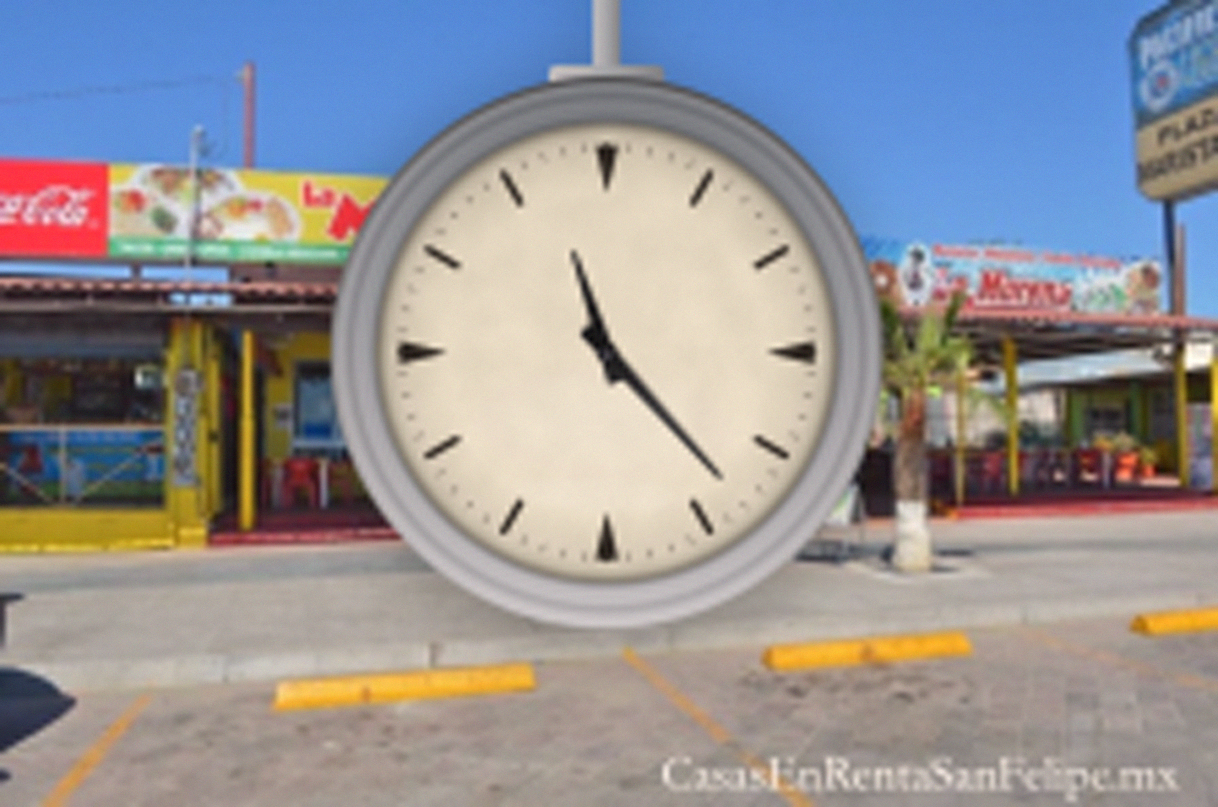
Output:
11.23
